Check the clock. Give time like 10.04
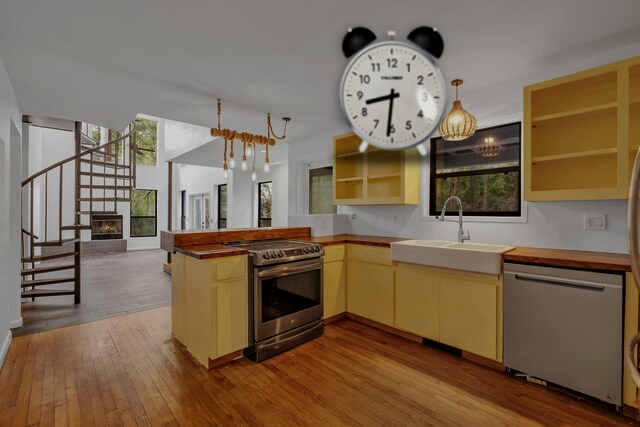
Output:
8.31
